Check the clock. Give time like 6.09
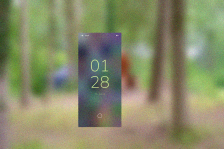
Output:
1.28
